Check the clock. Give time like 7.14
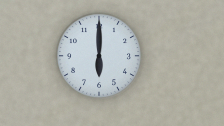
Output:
6.00
